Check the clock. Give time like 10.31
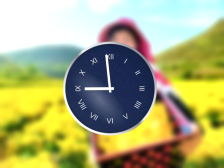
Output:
8.59
